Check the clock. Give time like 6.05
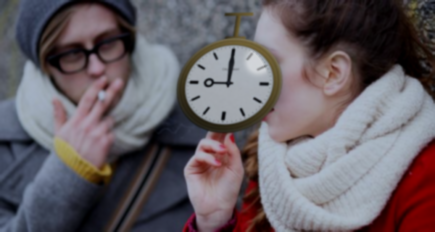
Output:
9.00
